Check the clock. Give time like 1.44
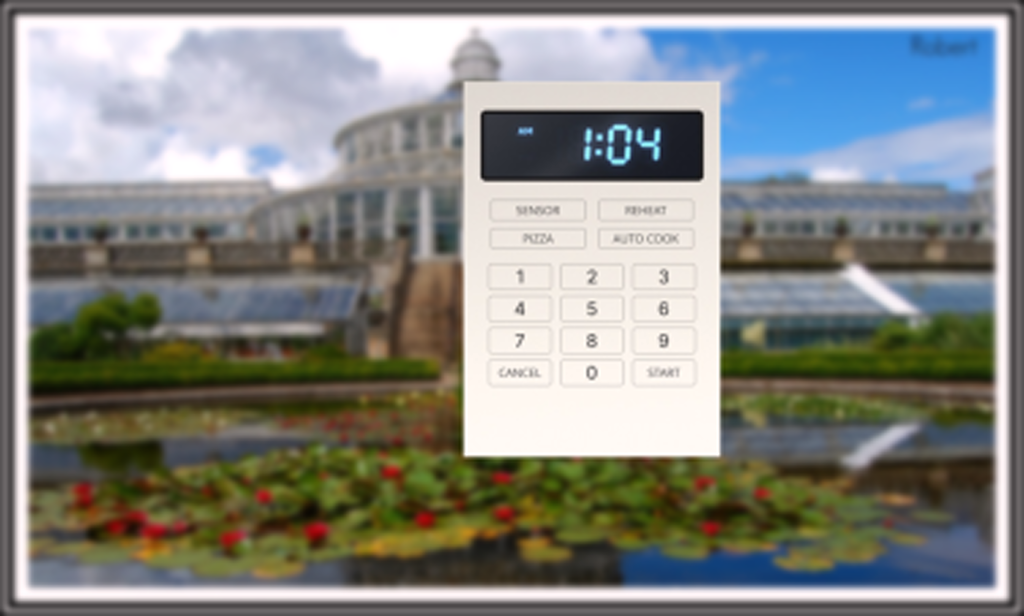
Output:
1.04
